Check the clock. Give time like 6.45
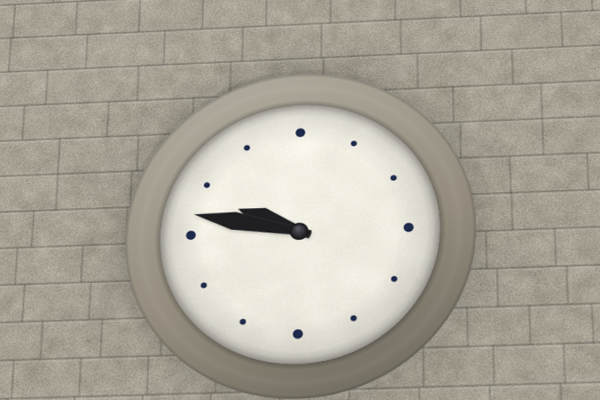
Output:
9.47
